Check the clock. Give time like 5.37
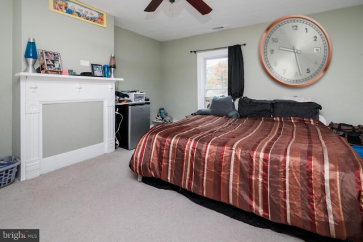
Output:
9.28
